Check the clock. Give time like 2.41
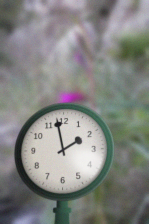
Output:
1.58
